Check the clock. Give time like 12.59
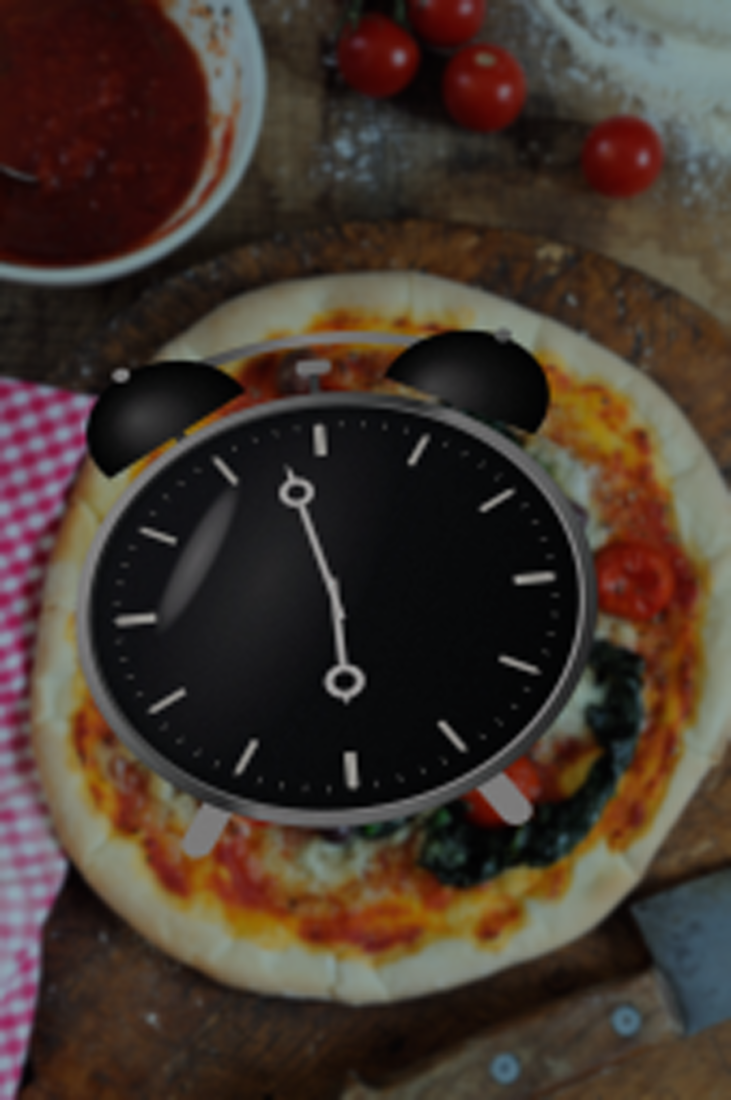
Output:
5.58
